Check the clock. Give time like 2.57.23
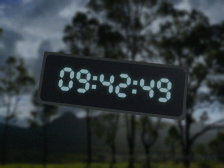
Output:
9.42.49
